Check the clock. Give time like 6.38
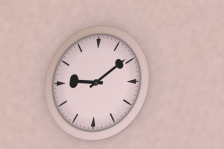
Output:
9.09
